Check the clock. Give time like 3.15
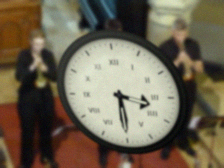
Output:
3.30
